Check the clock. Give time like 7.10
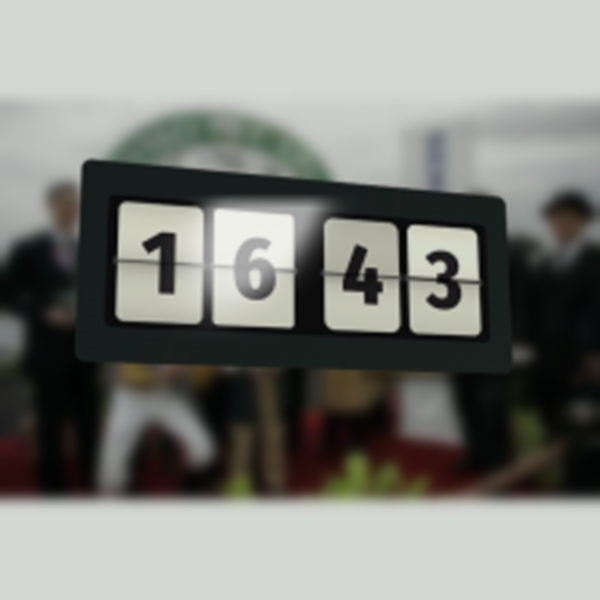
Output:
16.43
